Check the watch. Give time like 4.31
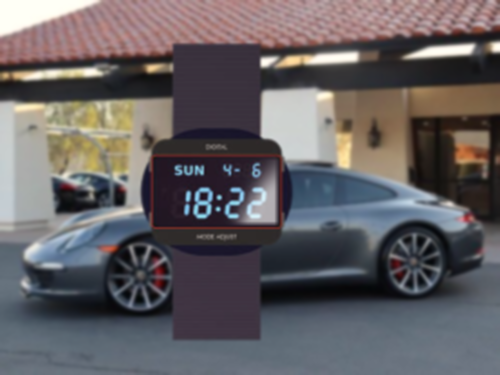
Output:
18.22
